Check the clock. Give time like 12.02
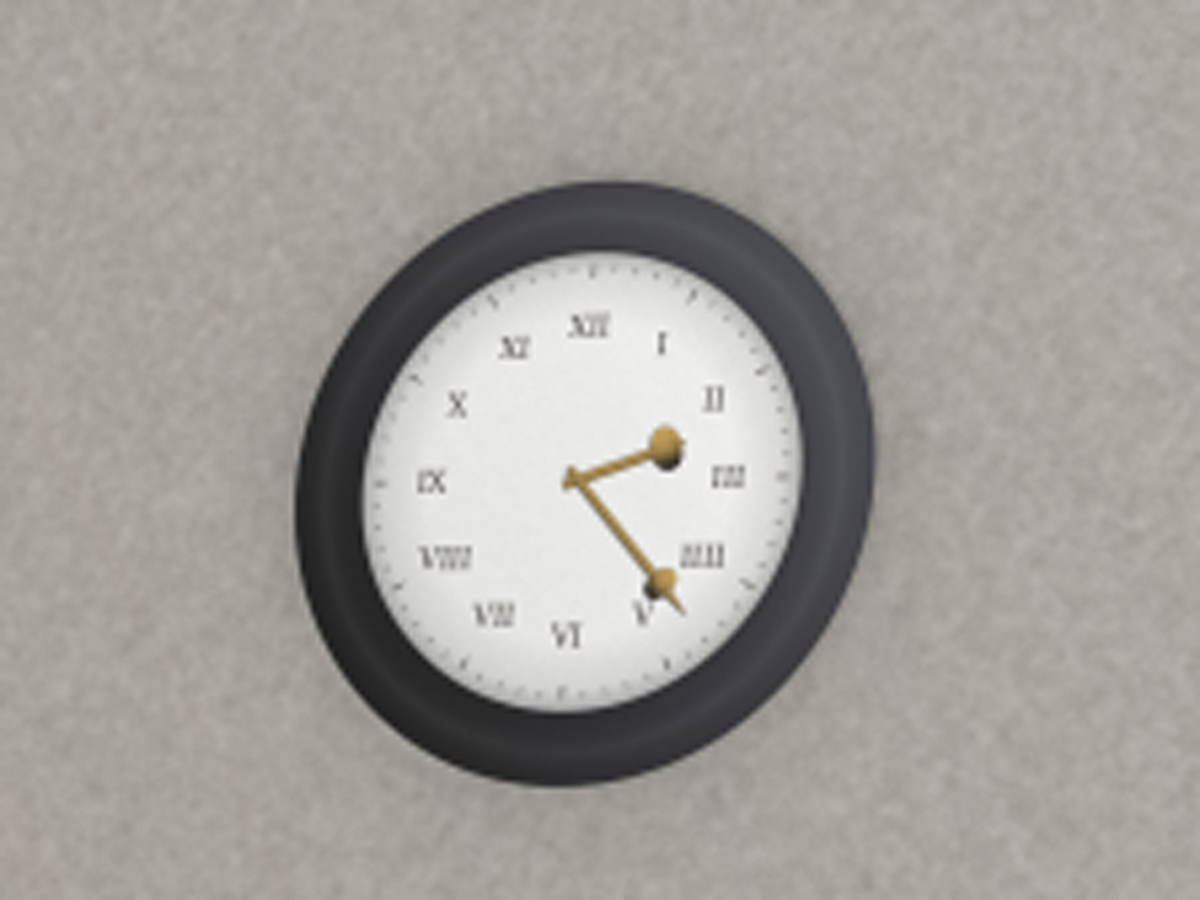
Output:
2.23
